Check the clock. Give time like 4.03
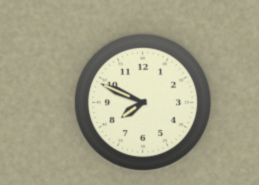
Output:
7.49
